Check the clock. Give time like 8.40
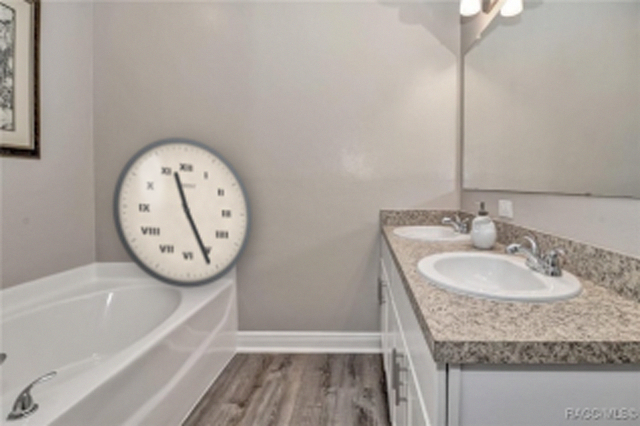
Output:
11.26
